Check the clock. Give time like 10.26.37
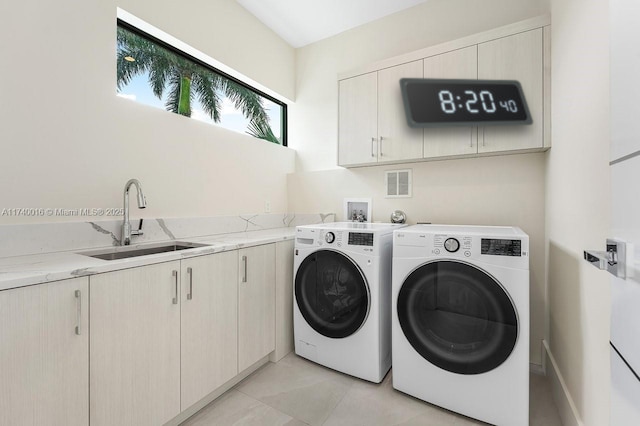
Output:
8.20.40
